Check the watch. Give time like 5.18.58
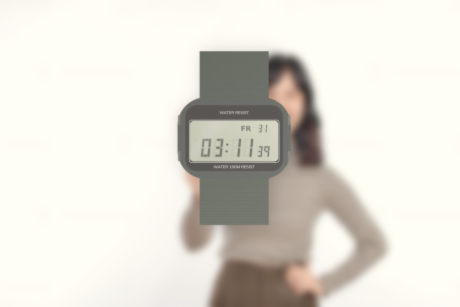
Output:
3.11.39
